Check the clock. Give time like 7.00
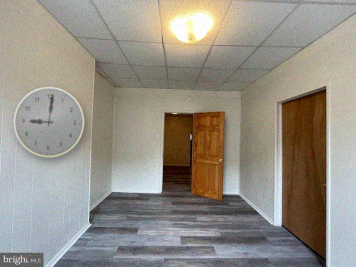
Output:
9.01
